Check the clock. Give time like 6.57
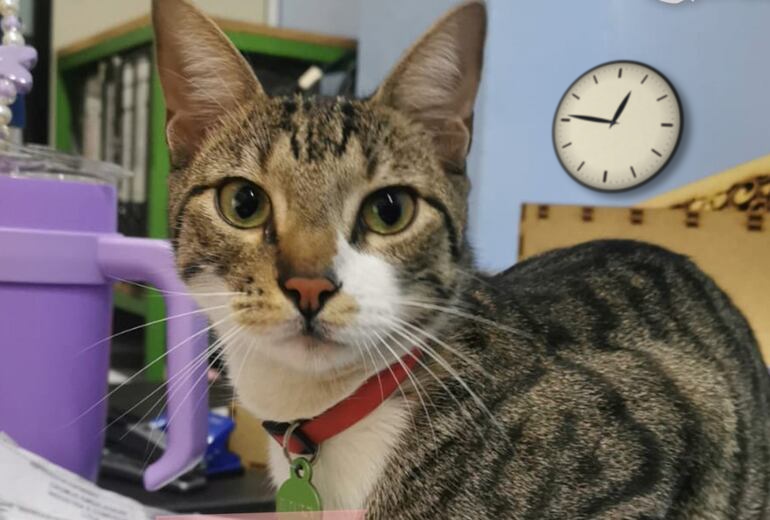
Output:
12.46
